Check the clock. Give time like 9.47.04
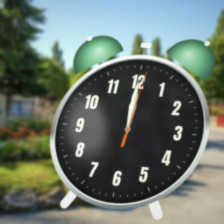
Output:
12.00.01
